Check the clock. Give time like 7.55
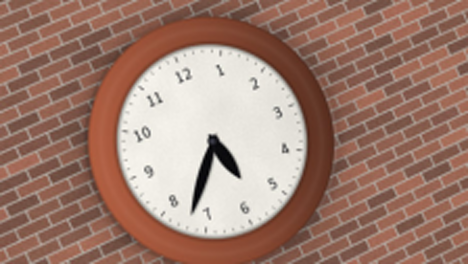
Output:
5.37
